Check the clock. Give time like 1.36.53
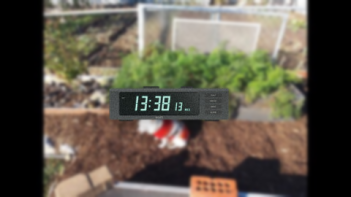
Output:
13.38.13
